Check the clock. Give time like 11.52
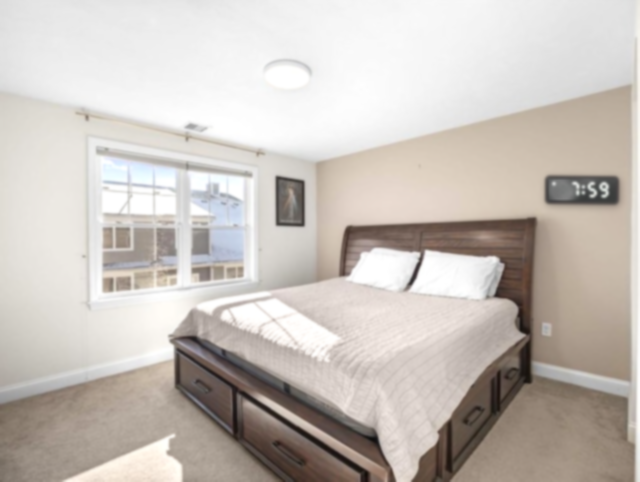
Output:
7.59
